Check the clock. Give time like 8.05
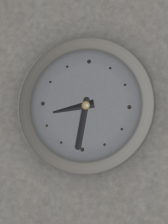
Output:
8.31
